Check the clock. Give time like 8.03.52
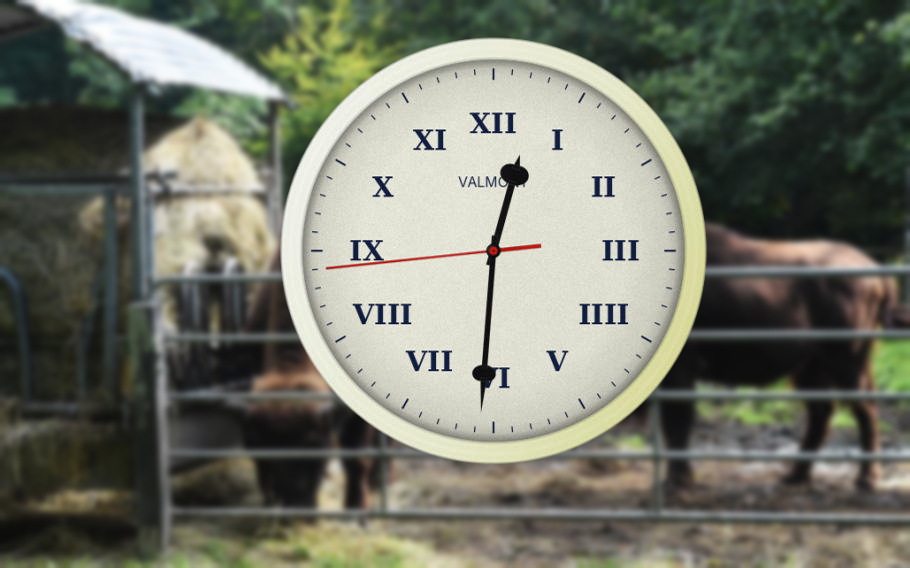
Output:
12.30.44
